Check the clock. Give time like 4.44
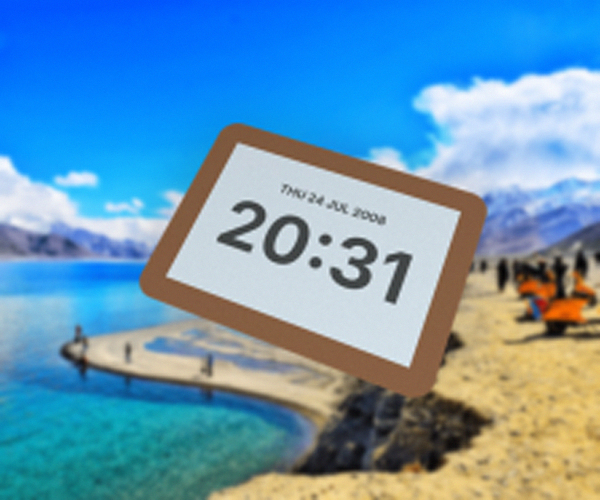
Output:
20.31
